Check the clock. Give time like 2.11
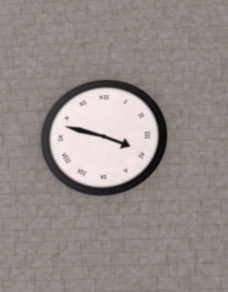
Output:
3.48
